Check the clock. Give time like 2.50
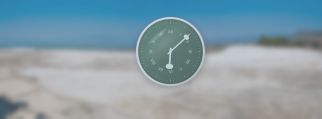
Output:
6.08
